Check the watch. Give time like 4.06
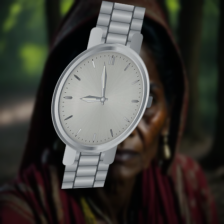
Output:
8.58
